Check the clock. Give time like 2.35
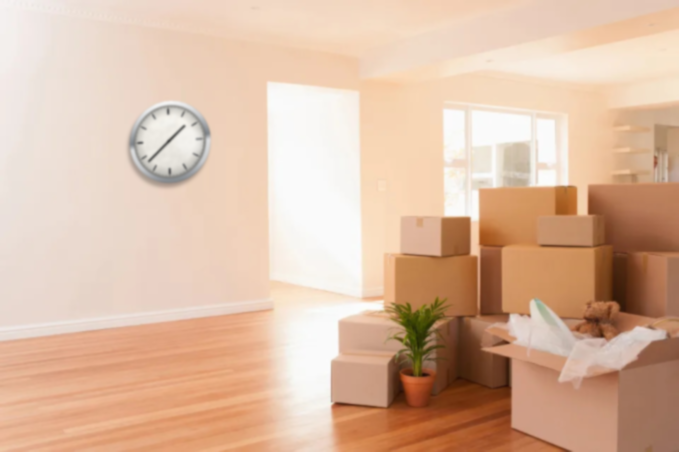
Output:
1.38
